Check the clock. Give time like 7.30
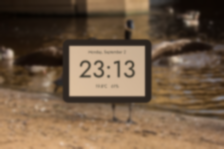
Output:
23.13
